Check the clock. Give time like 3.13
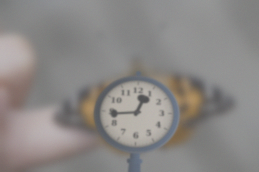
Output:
12.44
